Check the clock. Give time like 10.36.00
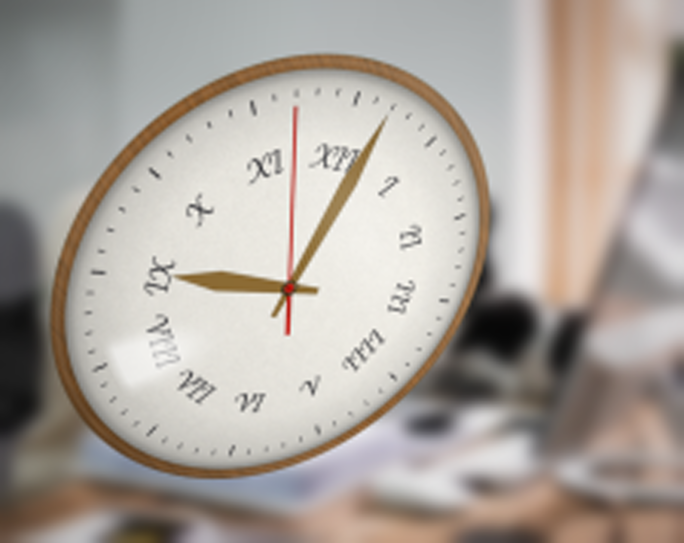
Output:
9.01.57
